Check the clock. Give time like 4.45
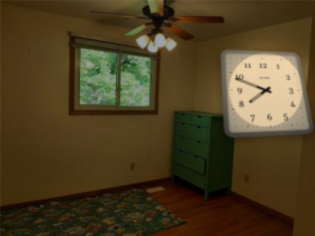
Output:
7.49
